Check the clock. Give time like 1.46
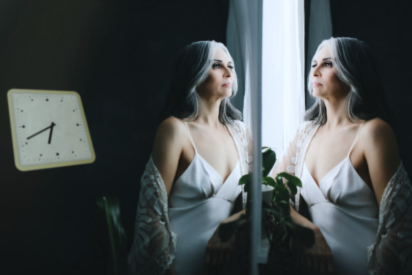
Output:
6.41
